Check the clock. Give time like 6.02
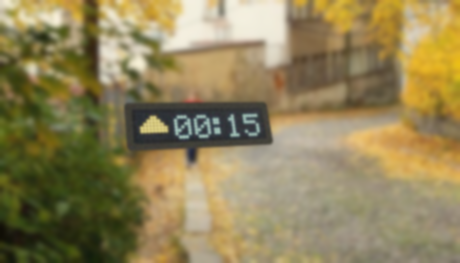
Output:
0.15
